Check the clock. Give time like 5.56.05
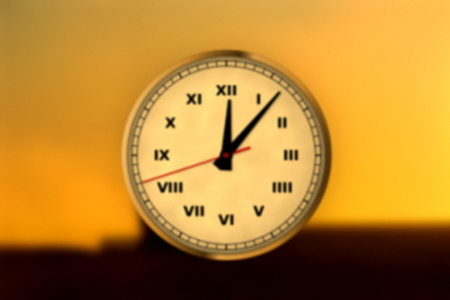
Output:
12.06.42
